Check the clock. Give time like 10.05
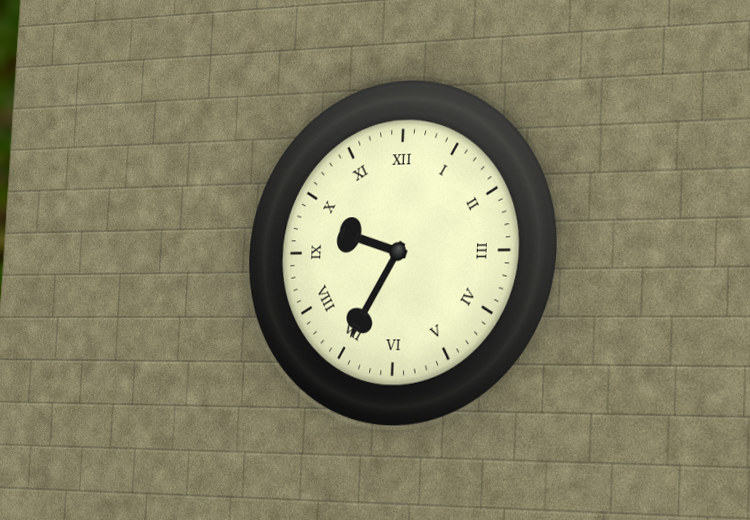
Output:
9.35
